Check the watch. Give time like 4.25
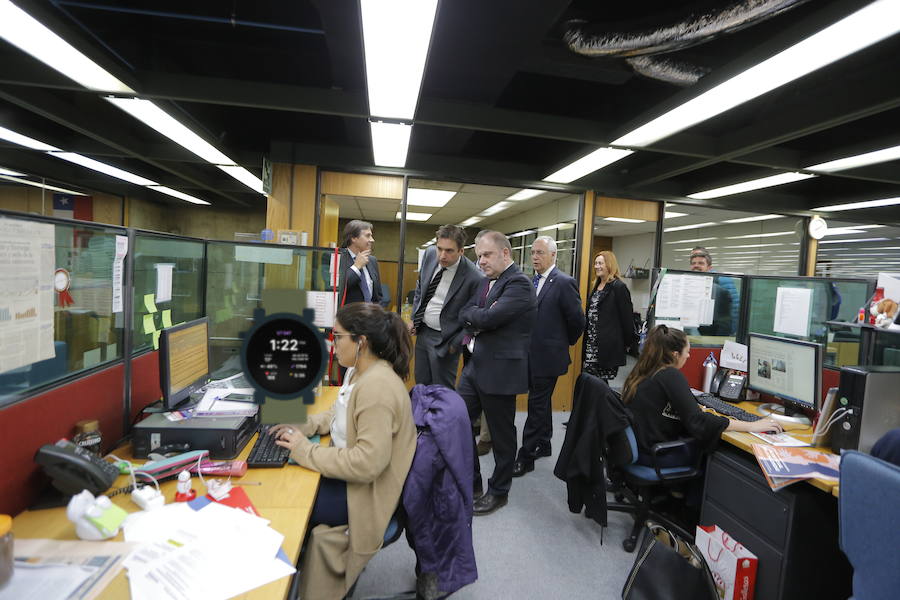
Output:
1.22
